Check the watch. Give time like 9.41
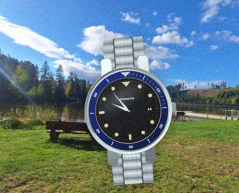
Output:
9.54
